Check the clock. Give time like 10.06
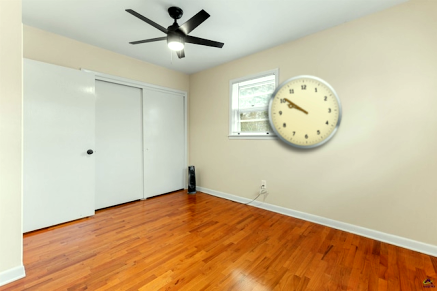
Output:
9.51
